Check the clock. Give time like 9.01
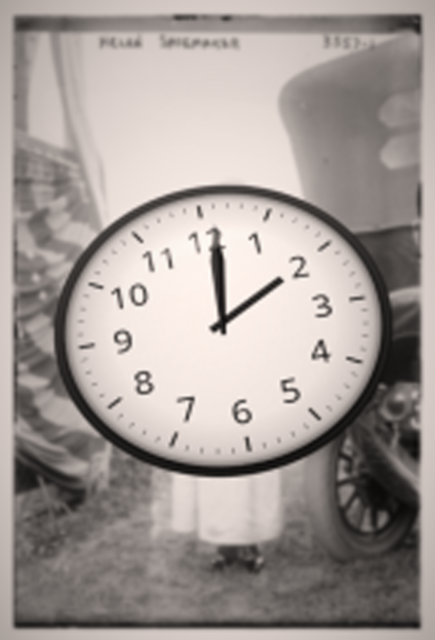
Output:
2.01
